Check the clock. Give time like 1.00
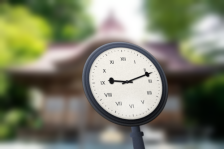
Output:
9.12
